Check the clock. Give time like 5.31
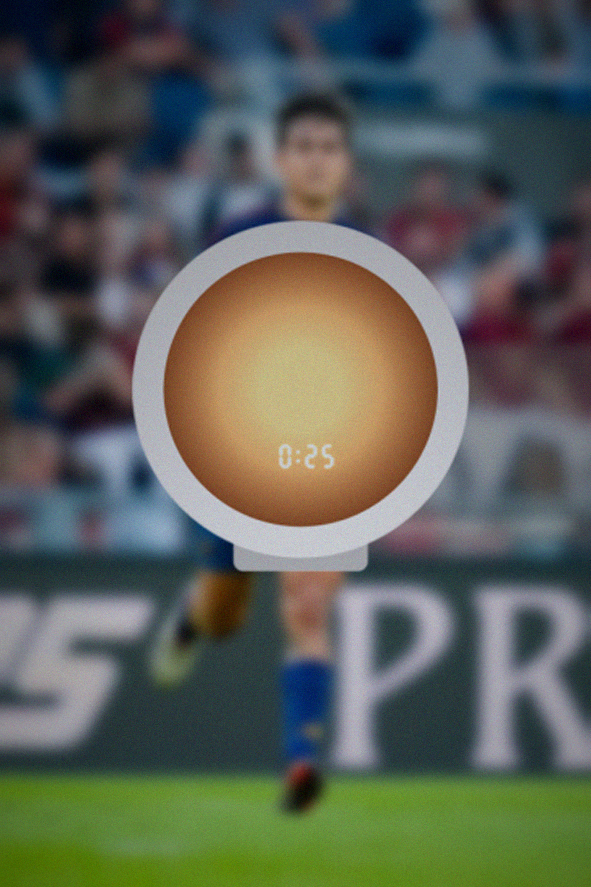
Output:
0.25
